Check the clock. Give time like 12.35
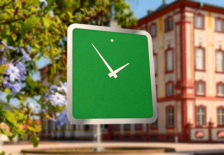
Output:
1.54
